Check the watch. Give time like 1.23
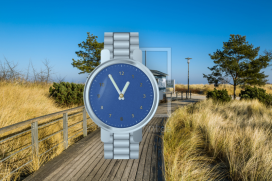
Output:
12.55
